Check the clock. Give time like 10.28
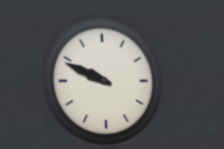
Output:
9.49
